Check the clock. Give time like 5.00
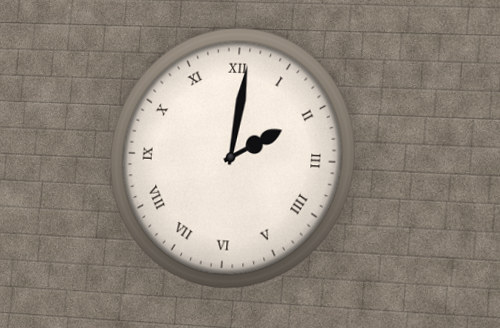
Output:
2.01
